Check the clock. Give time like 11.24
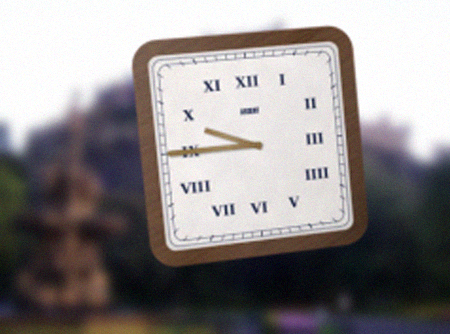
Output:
9.45
